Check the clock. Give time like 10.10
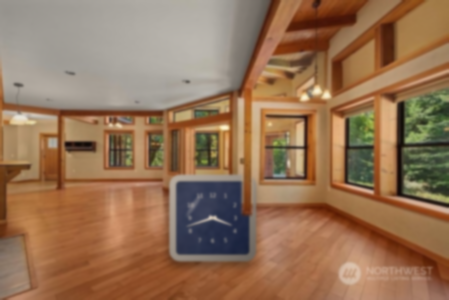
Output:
3.42
